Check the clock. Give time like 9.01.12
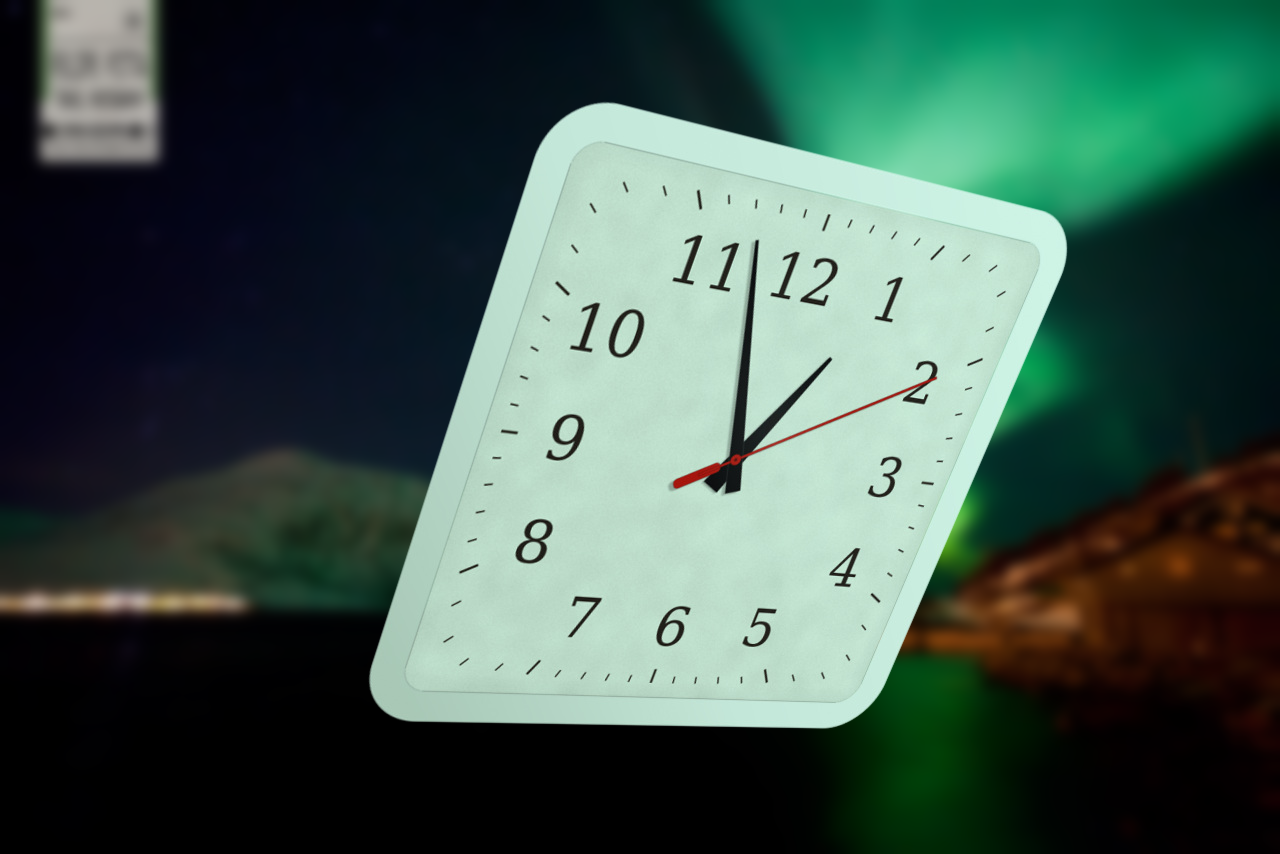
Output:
12.57.10
